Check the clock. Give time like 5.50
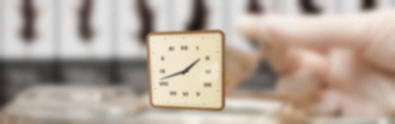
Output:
1.42
